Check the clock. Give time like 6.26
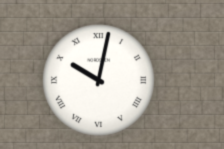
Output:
10.02
